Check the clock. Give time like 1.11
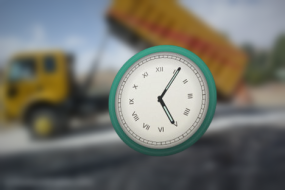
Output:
5.06
